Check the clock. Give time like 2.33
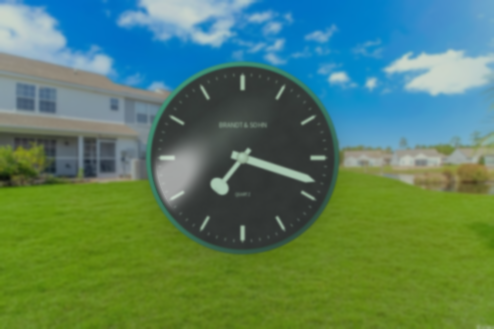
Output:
7.18
